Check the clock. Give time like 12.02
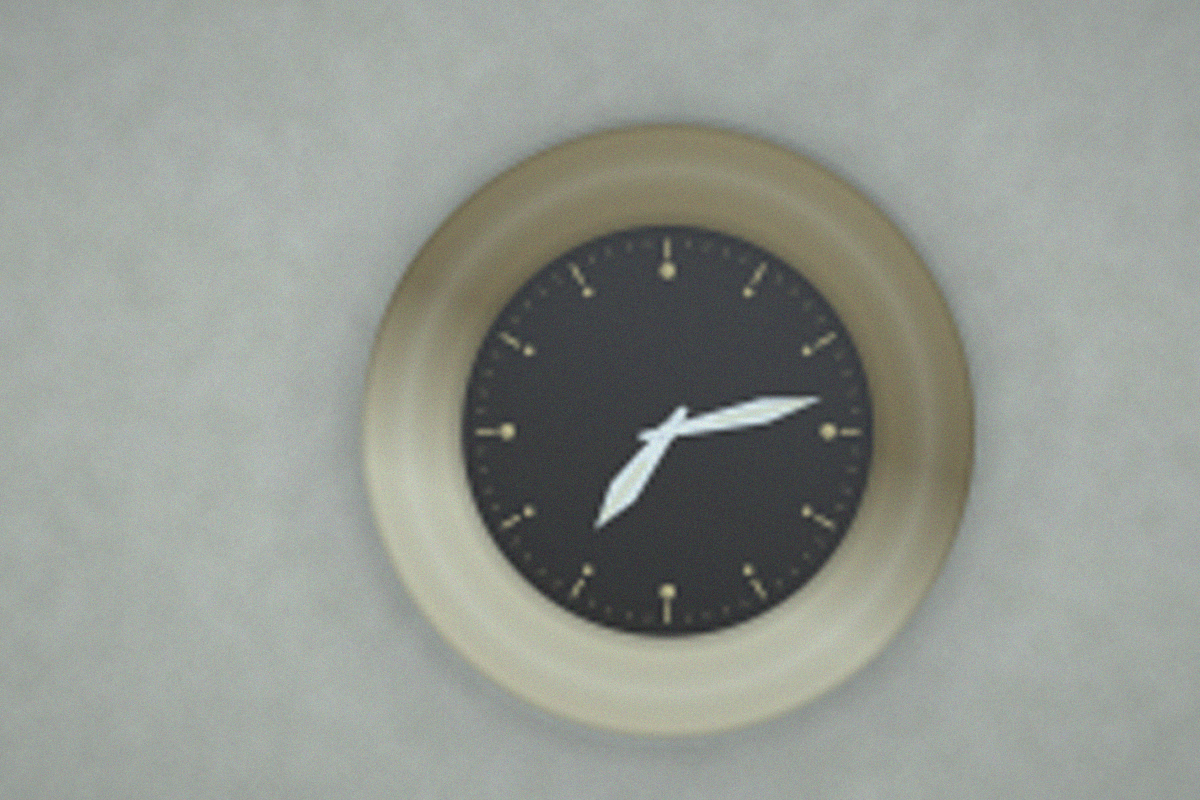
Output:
7.13
